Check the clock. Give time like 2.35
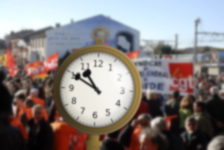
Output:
10.50
